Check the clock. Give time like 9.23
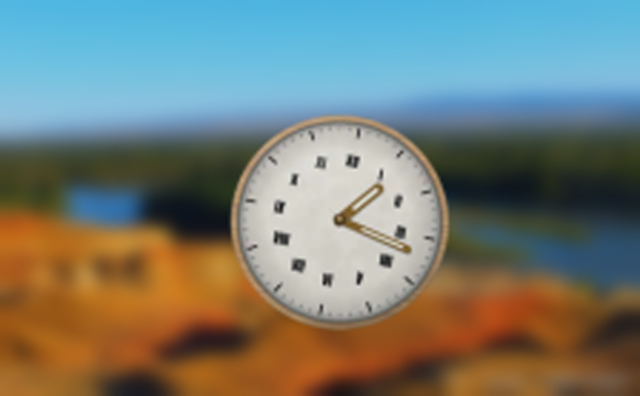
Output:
1.17
